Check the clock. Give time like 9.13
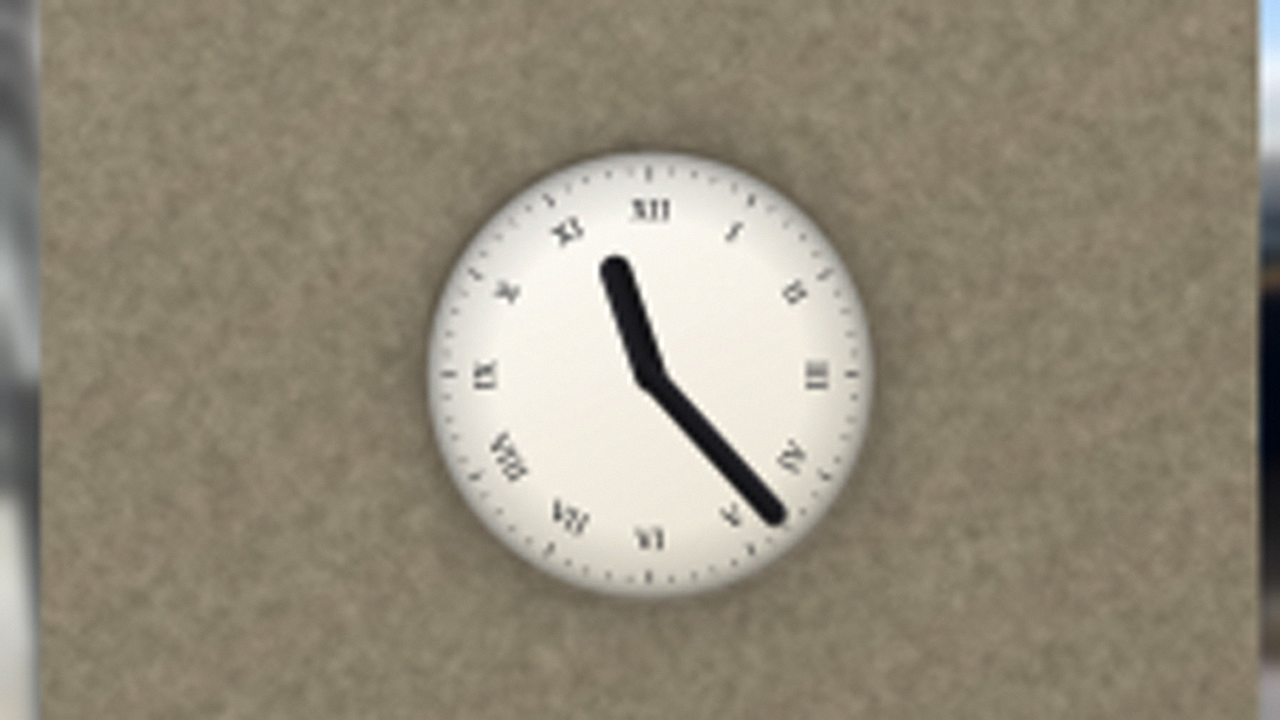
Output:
11.23
